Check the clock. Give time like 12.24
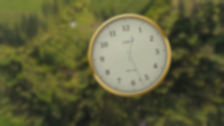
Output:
12.27
